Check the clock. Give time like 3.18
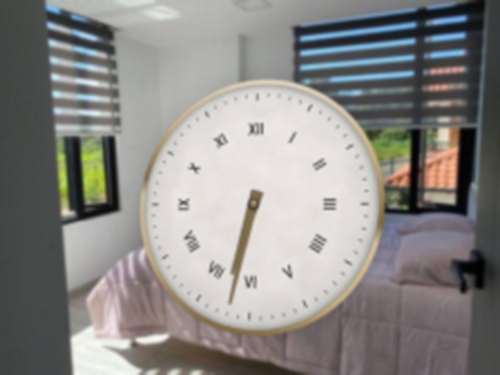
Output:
6.32
